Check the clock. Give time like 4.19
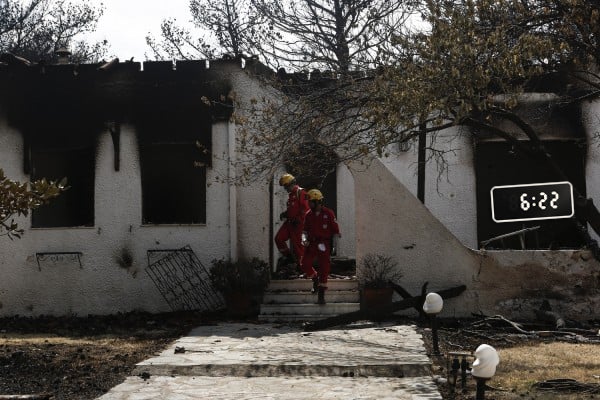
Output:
6.22
